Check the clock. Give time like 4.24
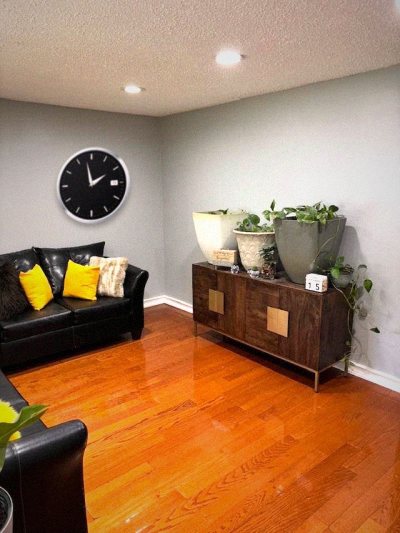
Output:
1.58
